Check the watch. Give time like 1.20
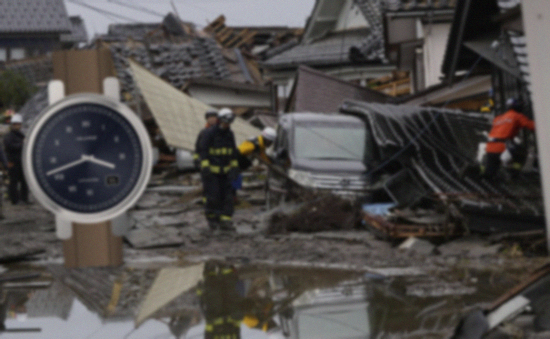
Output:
3.42
